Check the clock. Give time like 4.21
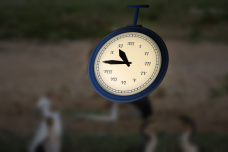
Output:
10.45
